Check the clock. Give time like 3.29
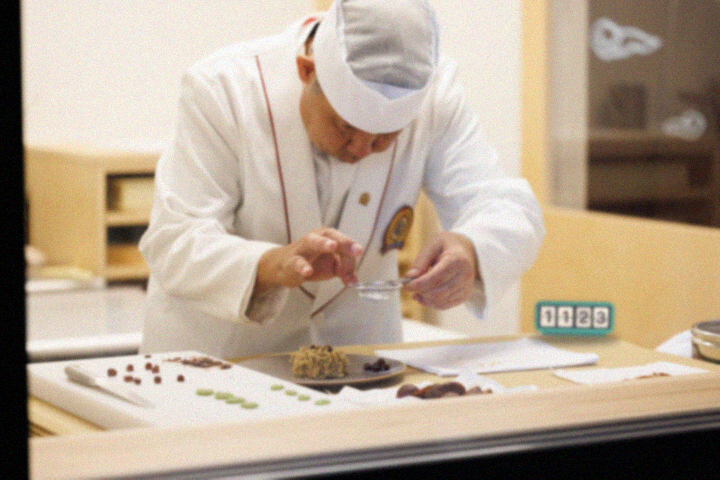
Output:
11.23
